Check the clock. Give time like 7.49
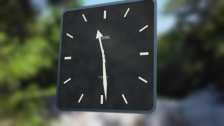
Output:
11.29
